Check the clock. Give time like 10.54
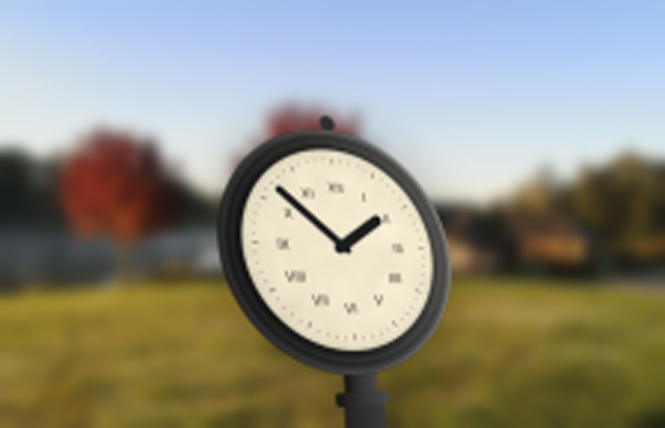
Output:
1.52
